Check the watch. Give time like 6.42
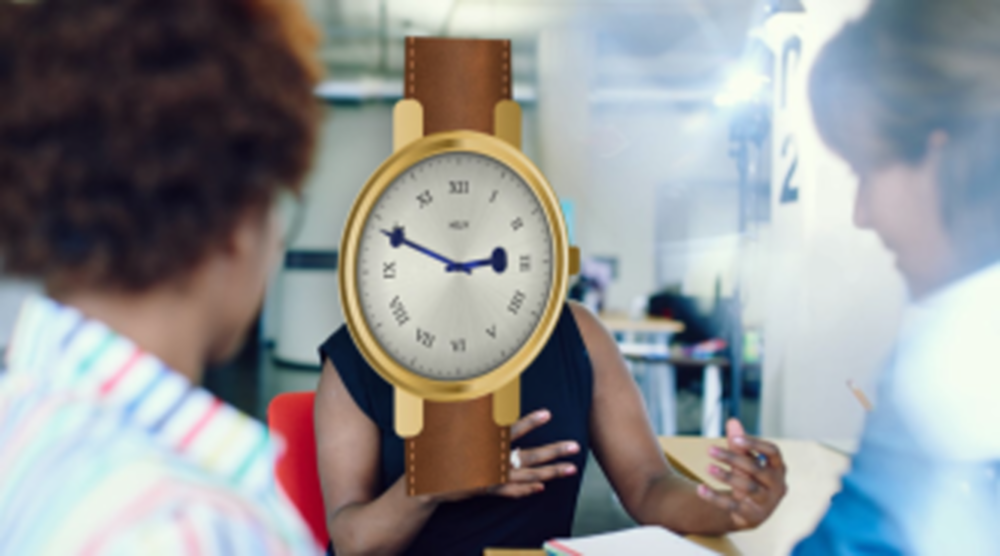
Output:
2.49
